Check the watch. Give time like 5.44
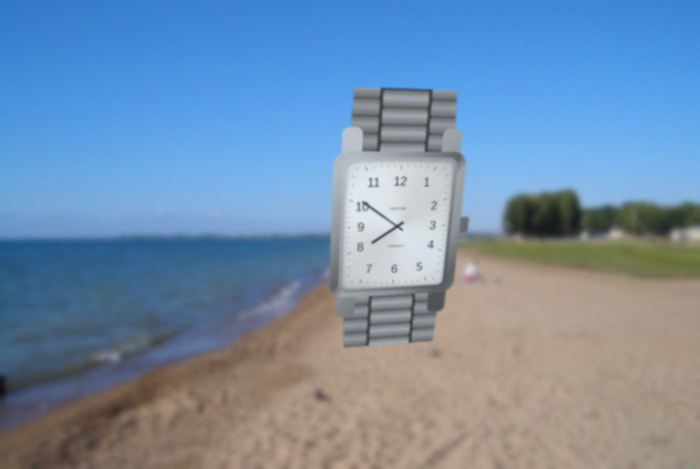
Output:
7.51
